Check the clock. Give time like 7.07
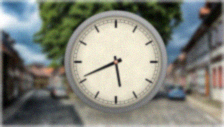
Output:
5.41
